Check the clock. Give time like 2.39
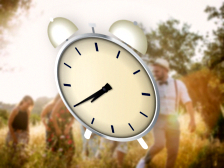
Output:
7.40
